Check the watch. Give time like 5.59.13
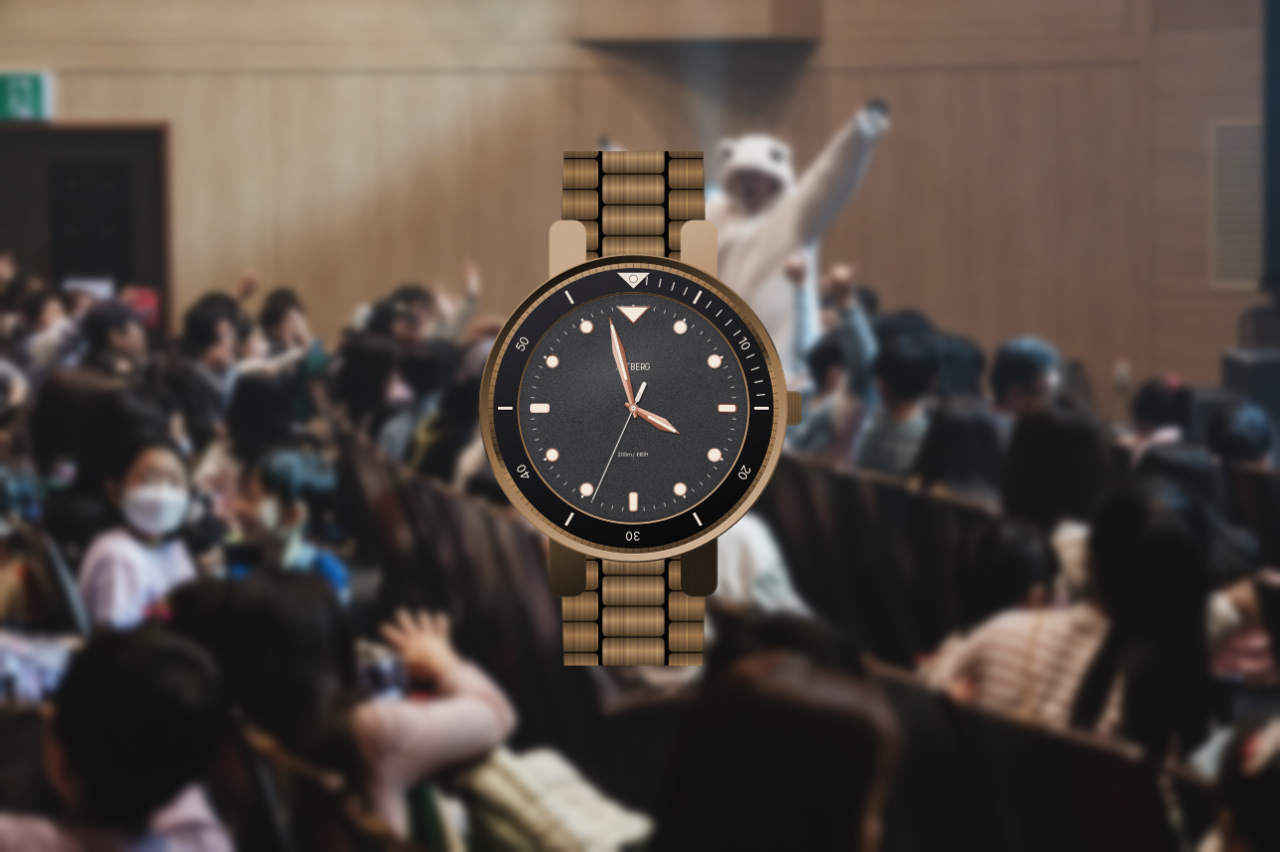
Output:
3.57.34
